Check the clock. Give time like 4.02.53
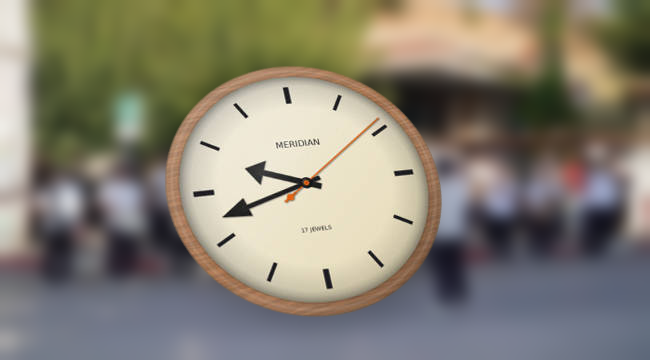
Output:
9.42.09
